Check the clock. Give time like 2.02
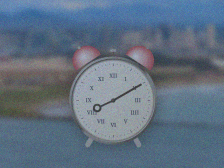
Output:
8.10
